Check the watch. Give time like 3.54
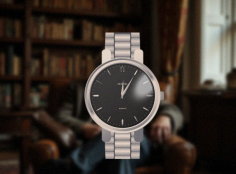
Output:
12.05
